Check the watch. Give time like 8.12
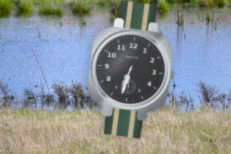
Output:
6.32
